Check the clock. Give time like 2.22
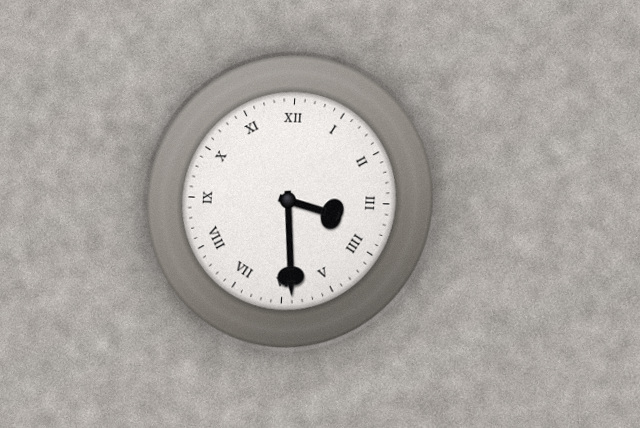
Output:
3.29
